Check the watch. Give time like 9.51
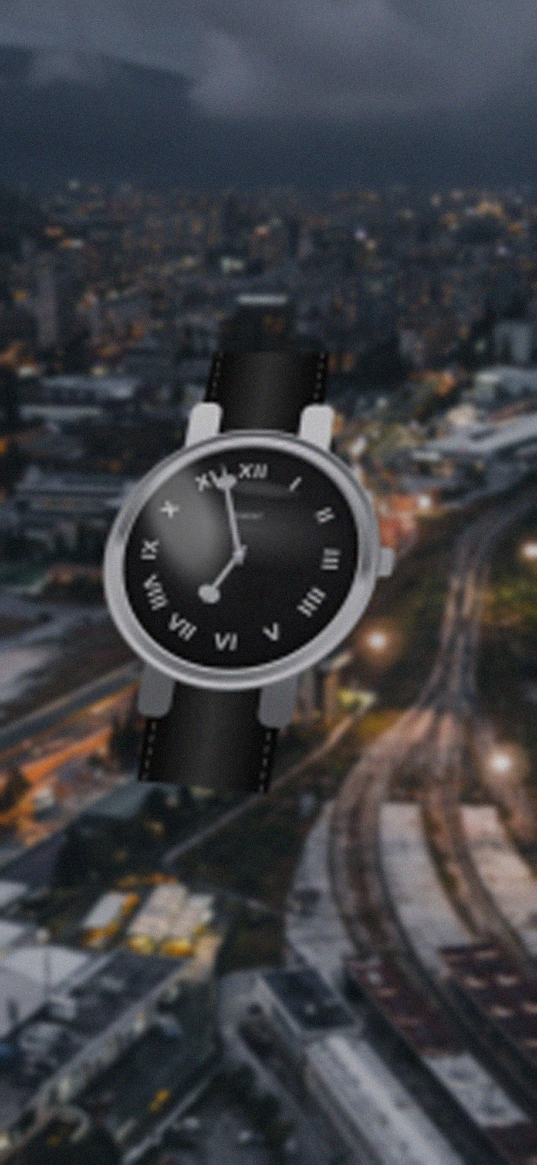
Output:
6.57
